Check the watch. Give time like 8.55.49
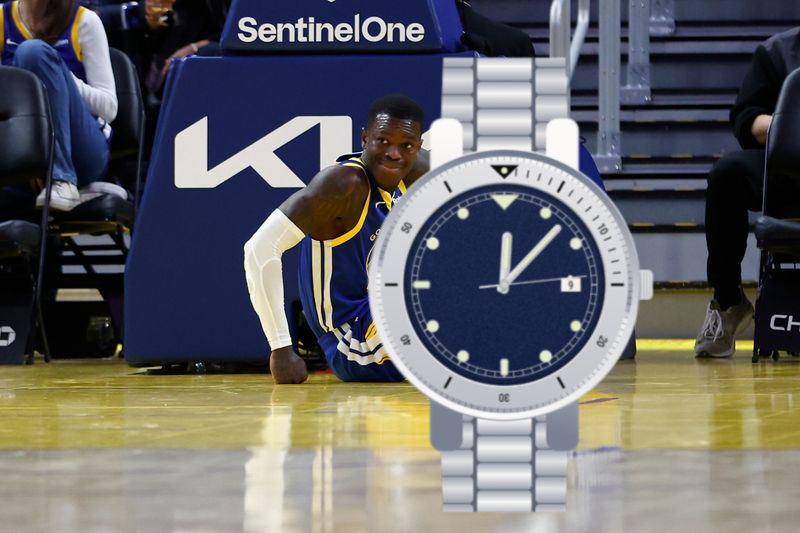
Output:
12.07.14
